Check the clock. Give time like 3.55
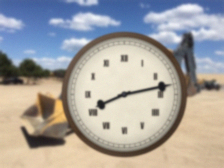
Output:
8.13
